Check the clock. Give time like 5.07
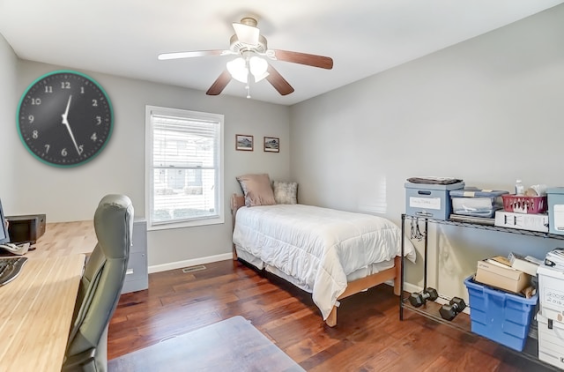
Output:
12.26
